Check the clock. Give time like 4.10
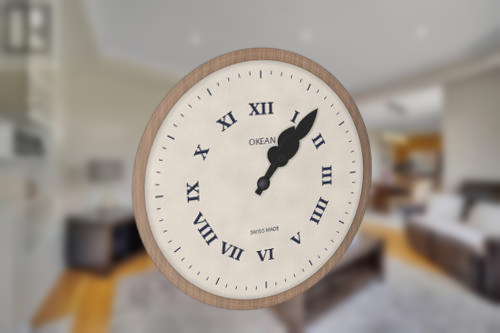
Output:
1.07
